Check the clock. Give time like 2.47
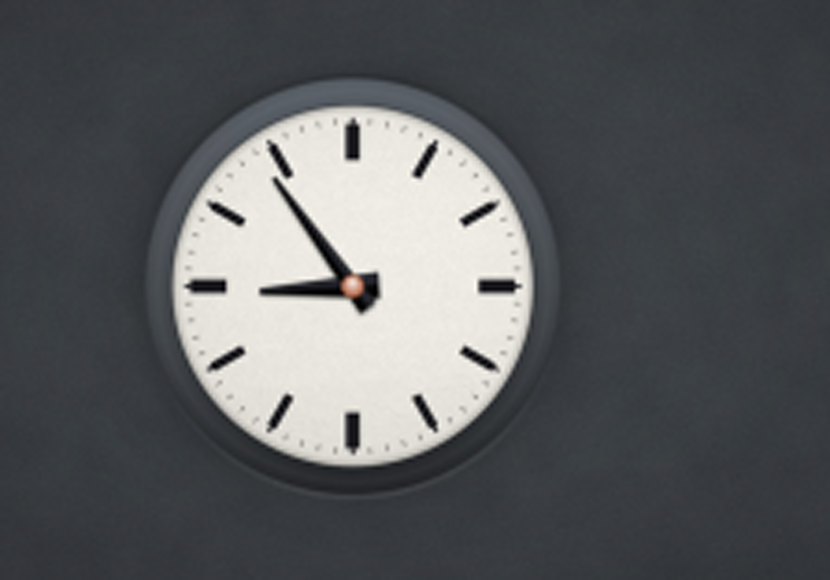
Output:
8.54
